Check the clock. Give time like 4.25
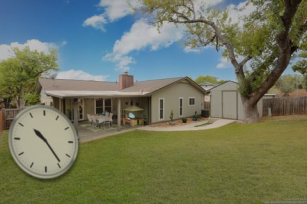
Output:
10.24
